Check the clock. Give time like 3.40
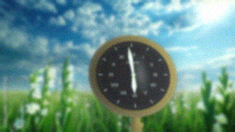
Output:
5.59
